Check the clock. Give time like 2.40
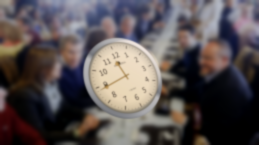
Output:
11.44
